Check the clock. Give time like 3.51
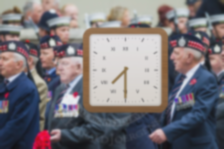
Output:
7.30
